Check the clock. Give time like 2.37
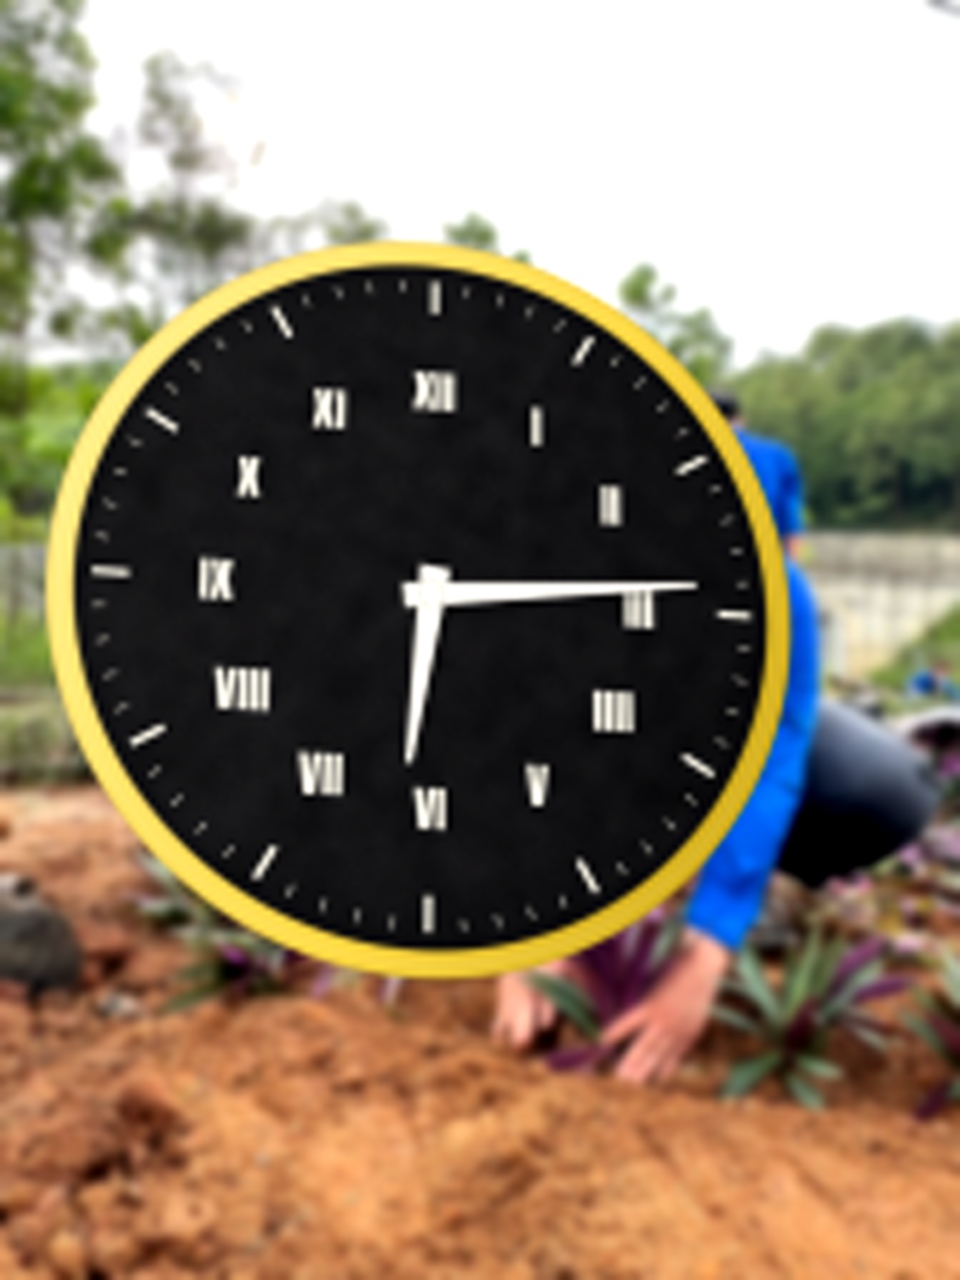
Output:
6.14
